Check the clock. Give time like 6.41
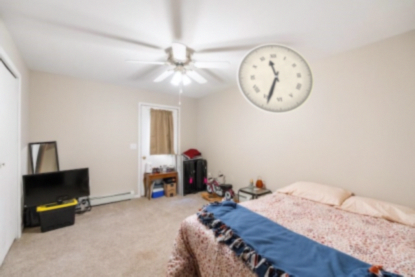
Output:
11.34
